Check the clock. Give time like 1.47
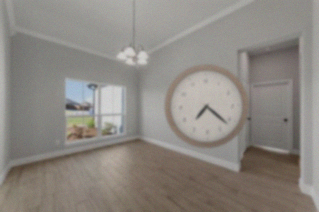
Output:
7.22
